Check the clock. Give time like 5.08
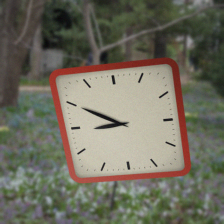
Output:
8.50
